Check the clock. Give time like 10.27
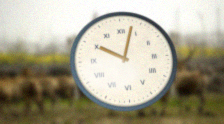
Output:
10.03
